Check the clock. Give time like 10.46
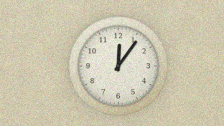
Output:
12.06
